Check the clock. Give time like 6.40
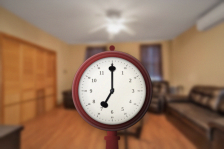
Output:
7.00
